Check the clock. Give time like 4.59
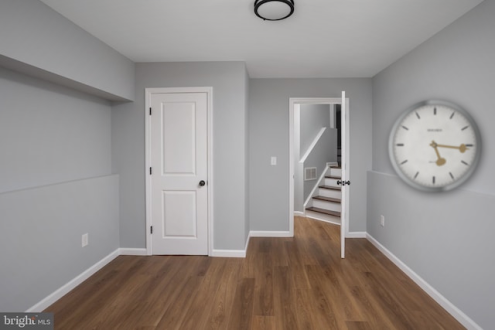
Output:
5.16
